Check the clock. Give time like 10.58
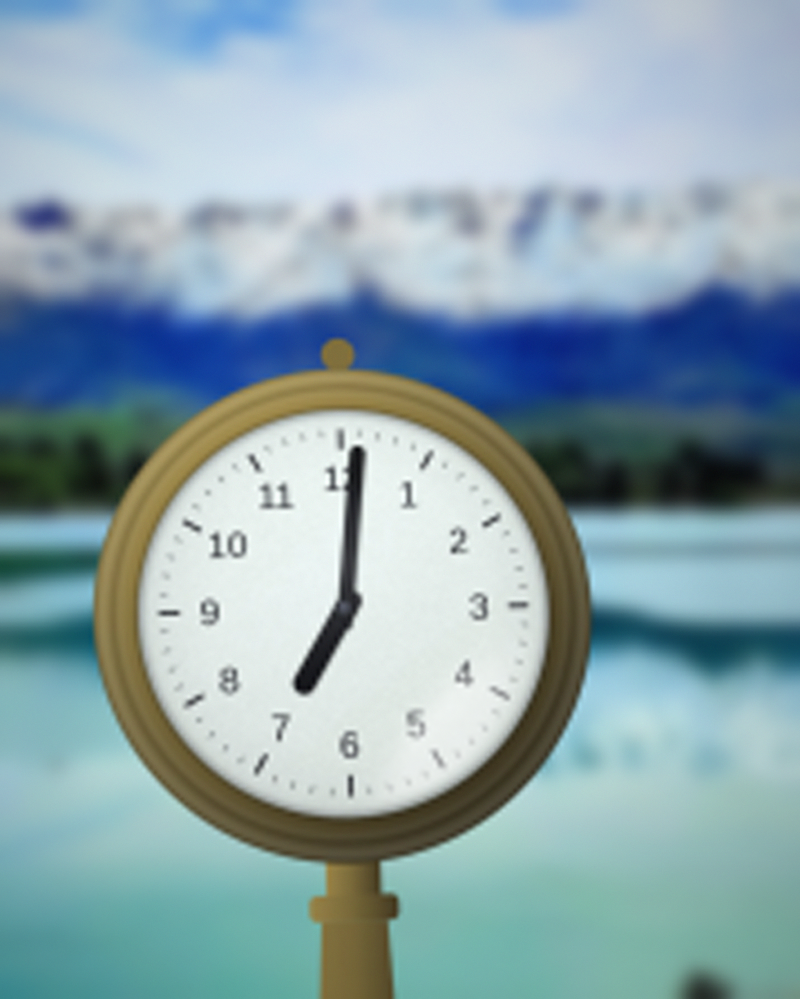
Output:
7.01
